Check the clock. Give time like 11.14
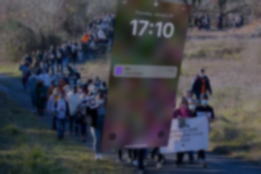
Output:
17.10
